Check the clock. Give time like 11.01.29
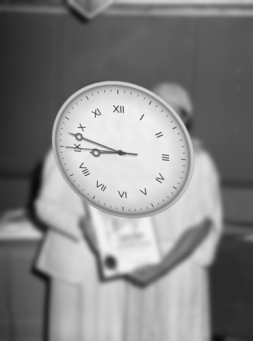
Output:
8.47.45
